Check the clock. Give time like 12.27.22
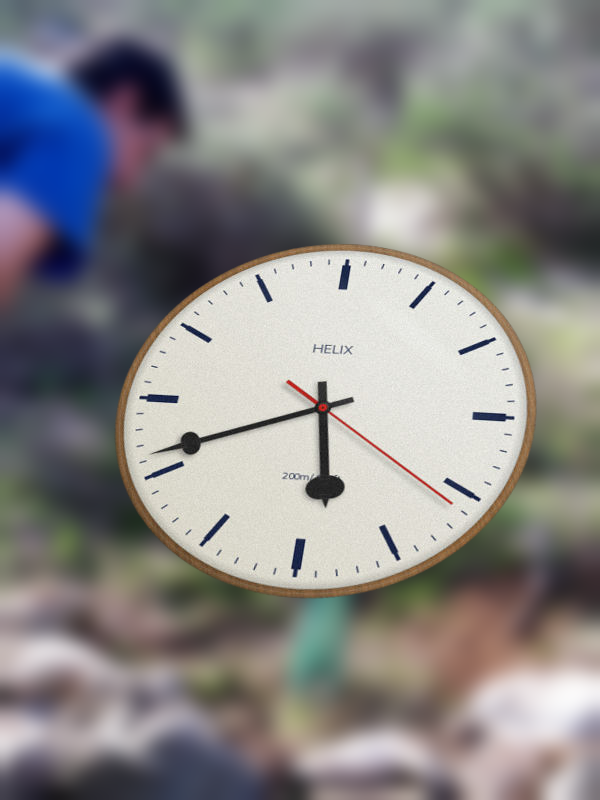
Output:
5.41.21
